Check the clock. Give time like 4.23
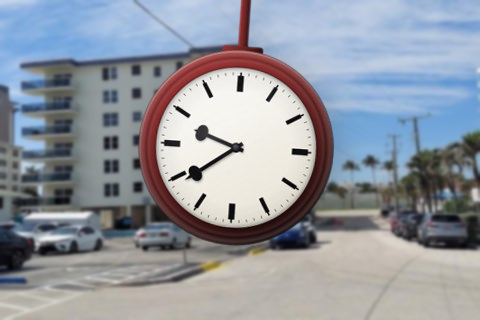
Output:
9.39
